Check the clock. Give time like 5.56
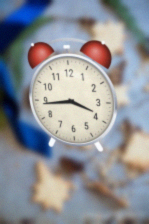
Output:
3.44
